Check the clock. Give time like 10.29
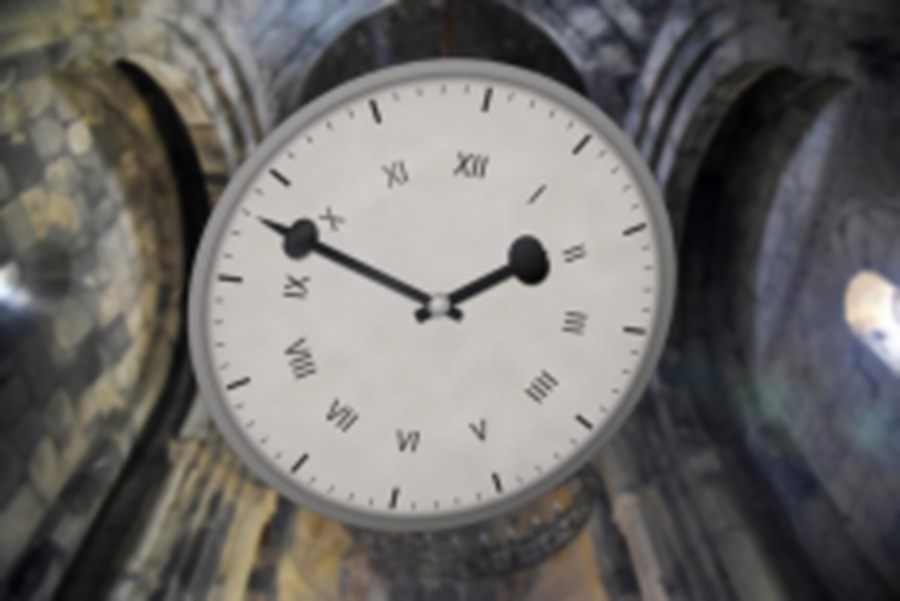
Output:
1.48
